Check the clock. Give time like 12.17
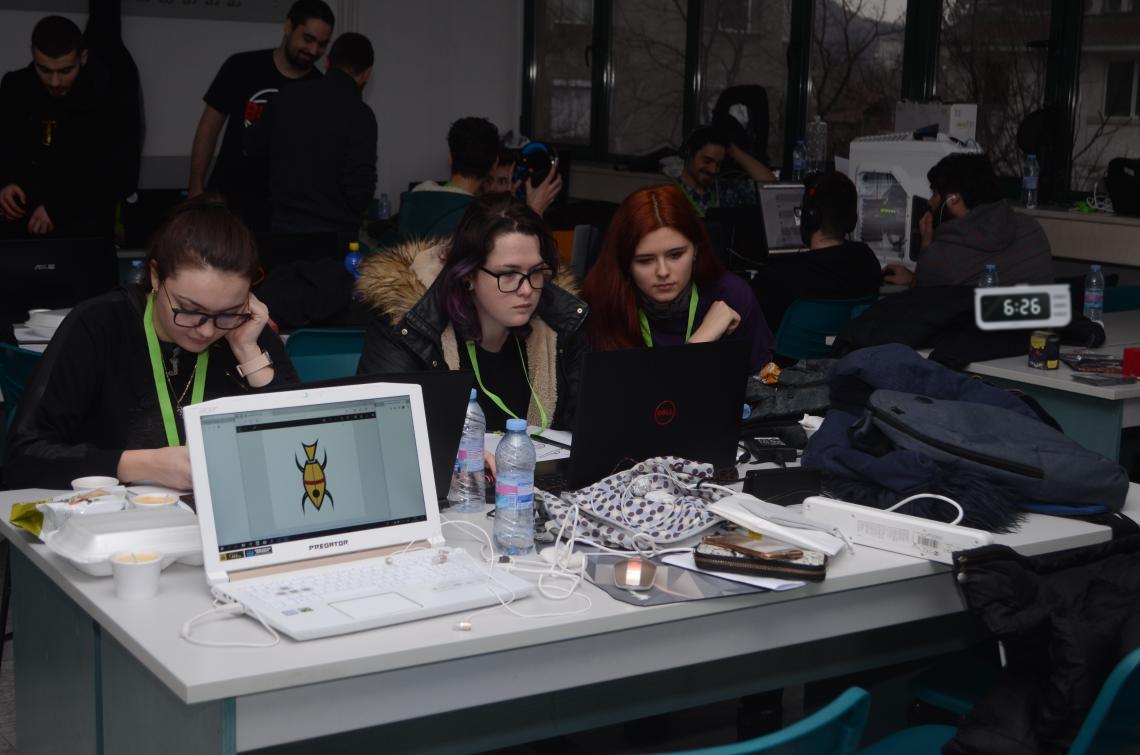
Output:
6.26
